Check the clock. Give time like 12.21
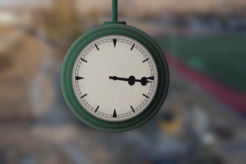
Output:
3.16
